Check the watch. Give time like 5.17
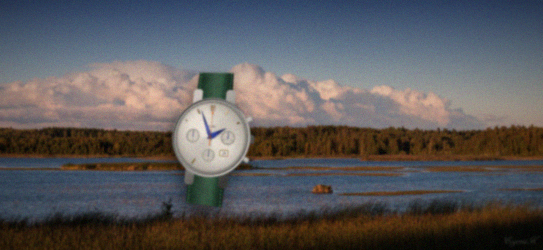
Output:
1.56
